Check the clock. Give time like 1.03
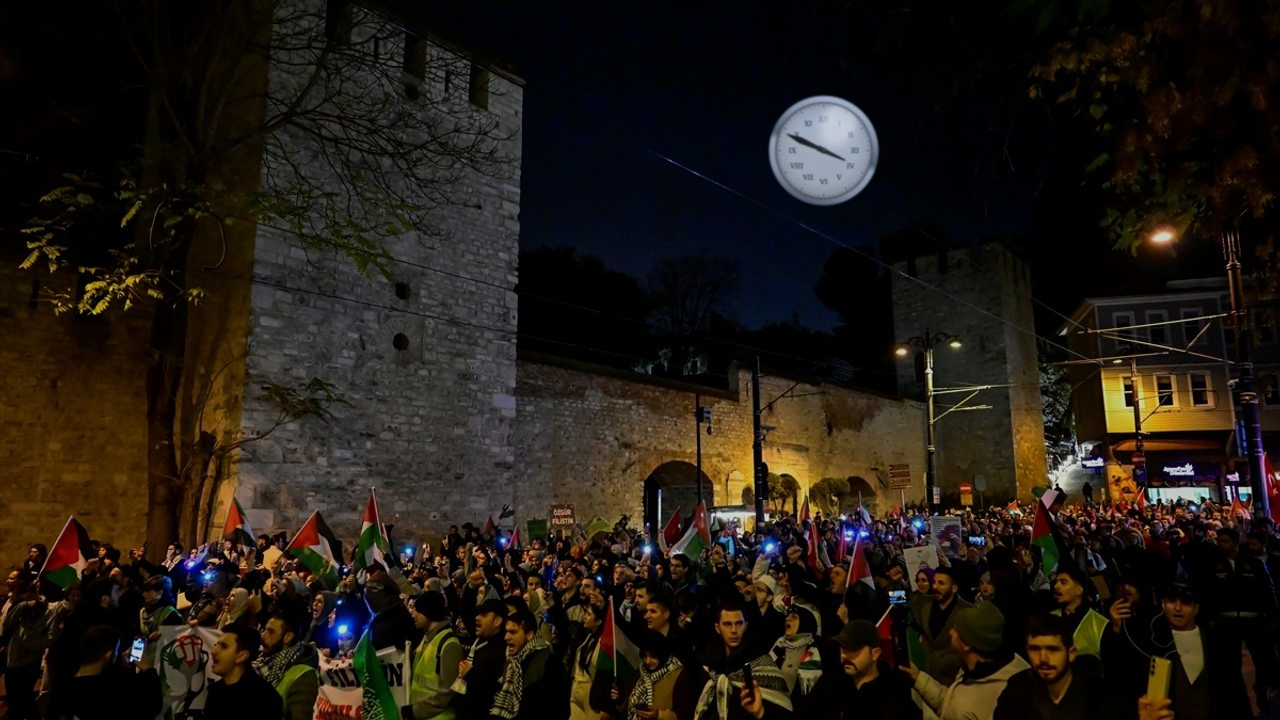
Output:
3.49
